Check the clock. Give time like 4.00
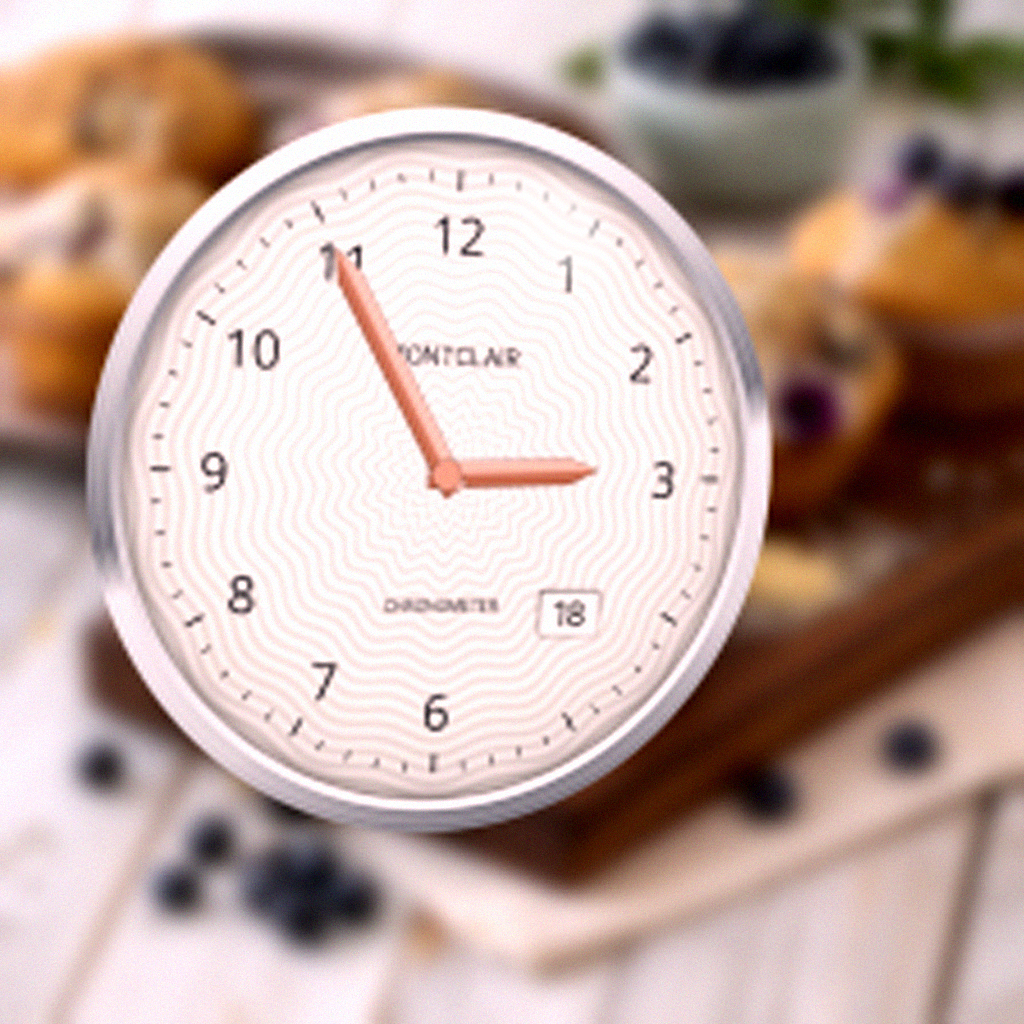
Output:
2.55
